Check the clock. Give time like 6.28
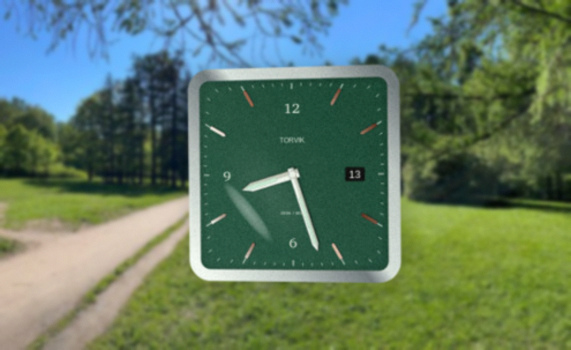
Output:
8.27
